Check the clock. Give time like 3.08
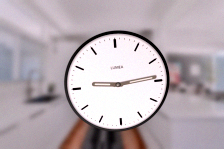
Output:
9.14
